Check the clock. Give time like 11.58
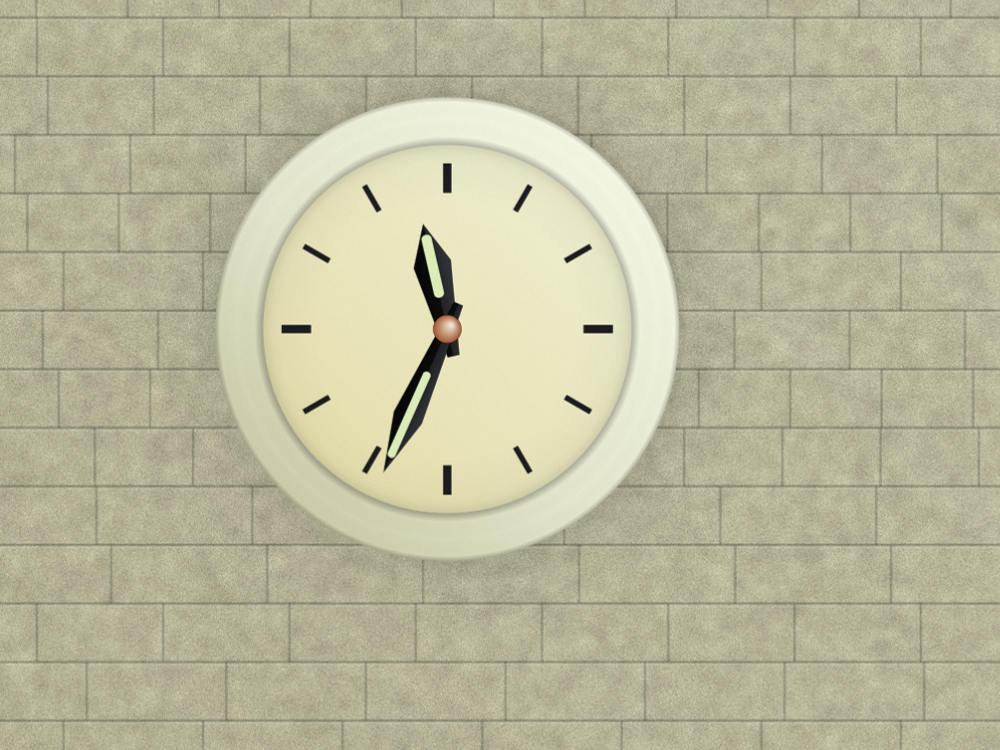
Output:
11.34
